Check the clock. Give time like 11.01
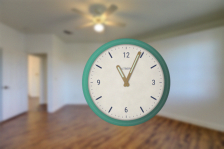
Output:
11.04
